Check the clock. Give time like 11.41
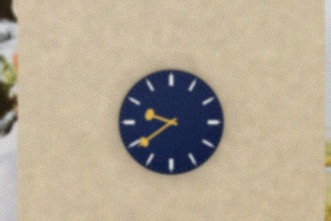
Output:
9.39
